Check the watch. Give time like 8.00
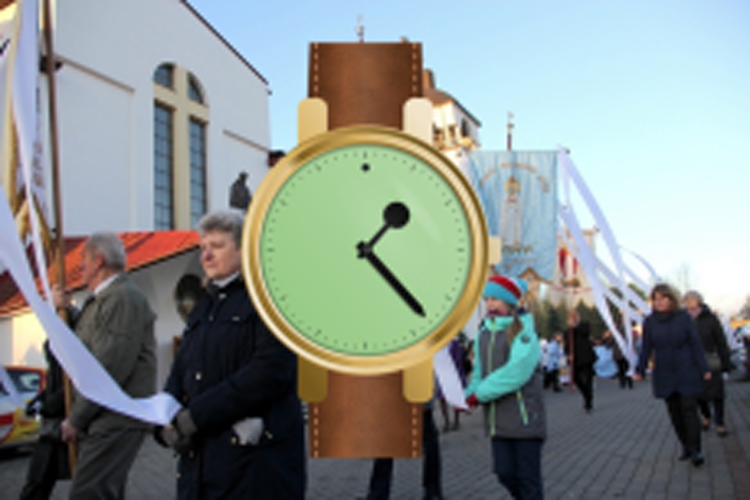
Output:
1.23
